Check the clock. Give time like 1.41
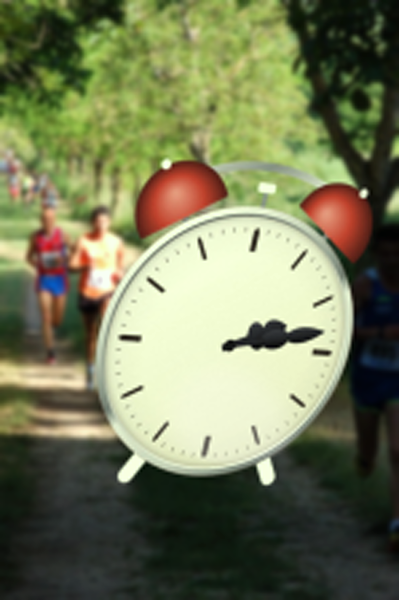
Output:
2.13
